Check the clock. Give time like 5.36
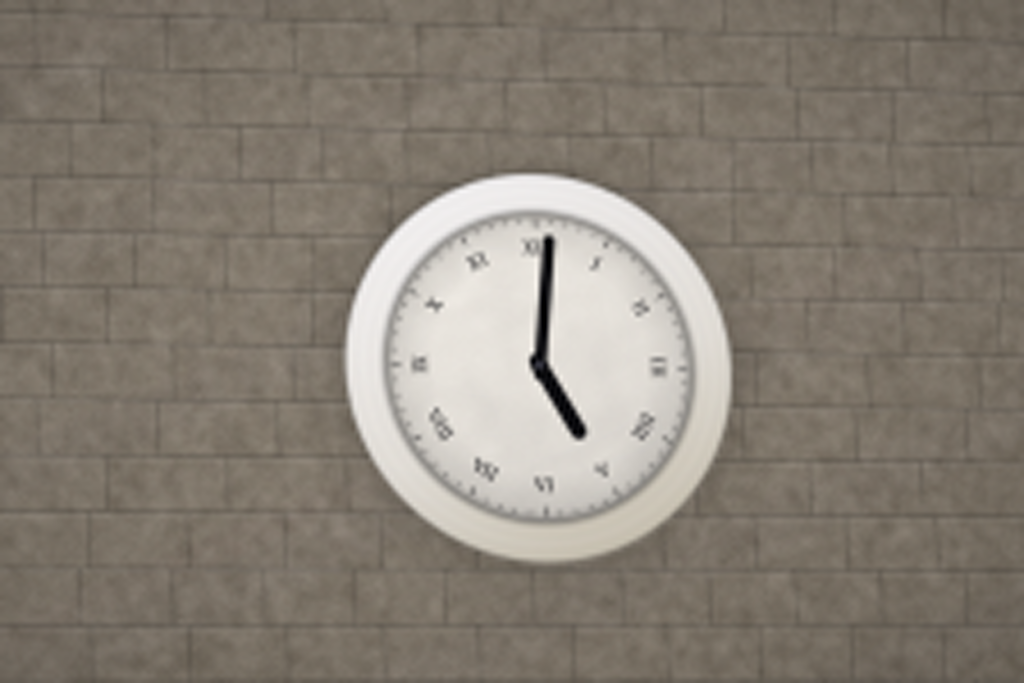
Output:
5.01
